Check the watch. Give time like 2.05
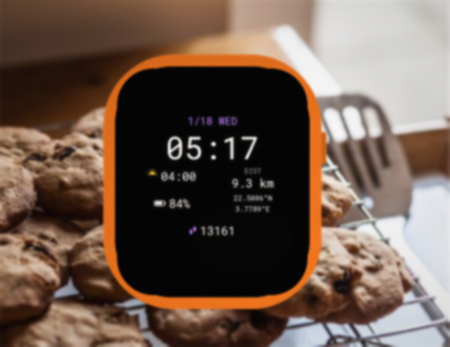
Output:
5.17
